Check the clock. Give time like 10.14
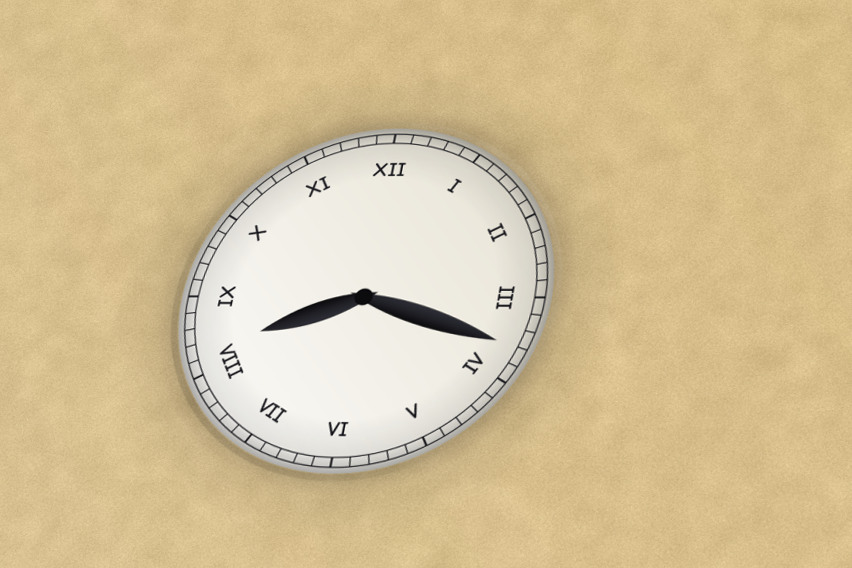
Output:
8.18
